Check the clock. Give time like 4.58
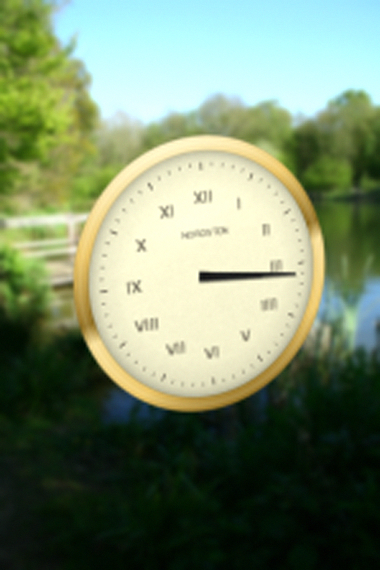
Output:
3.16
